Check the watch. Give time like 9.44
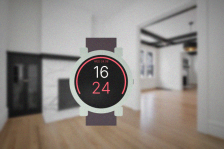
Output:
16.24
